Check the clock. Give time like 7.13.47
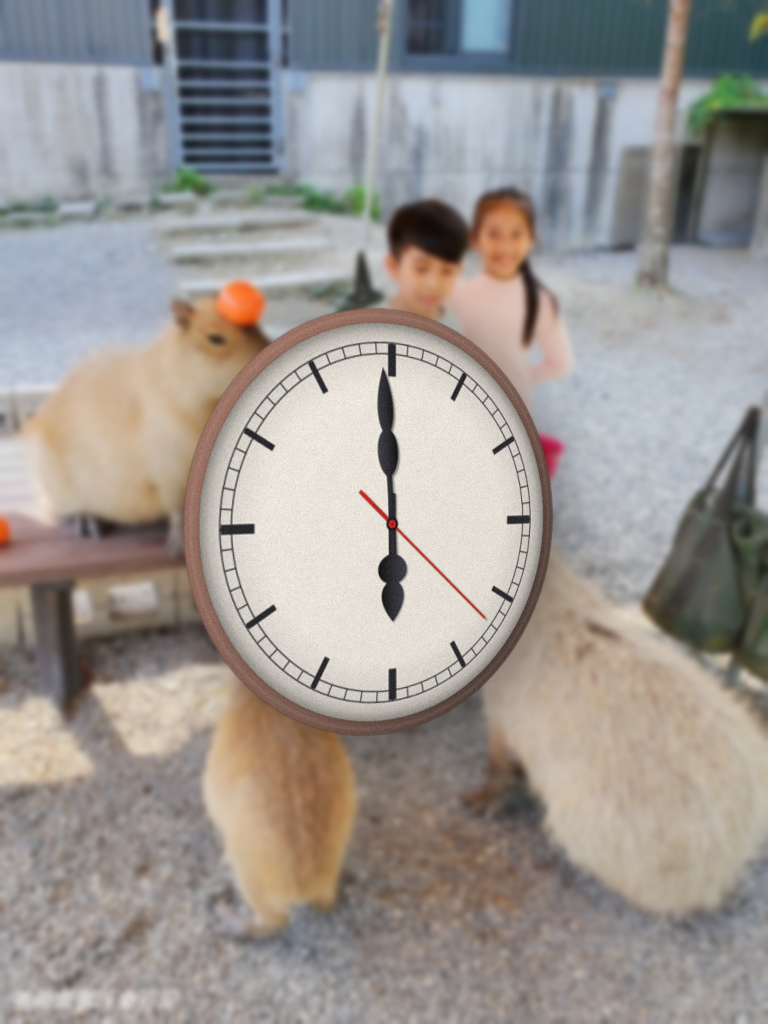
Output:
5.59.22
